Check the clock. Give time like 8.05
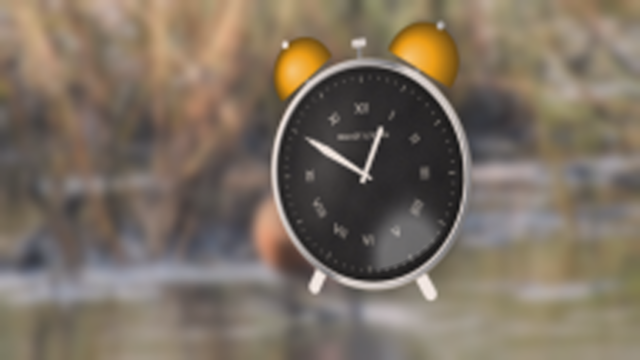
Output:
12.50
